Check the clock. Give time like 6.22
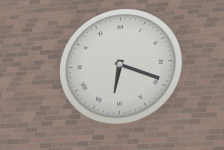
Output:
6.19
